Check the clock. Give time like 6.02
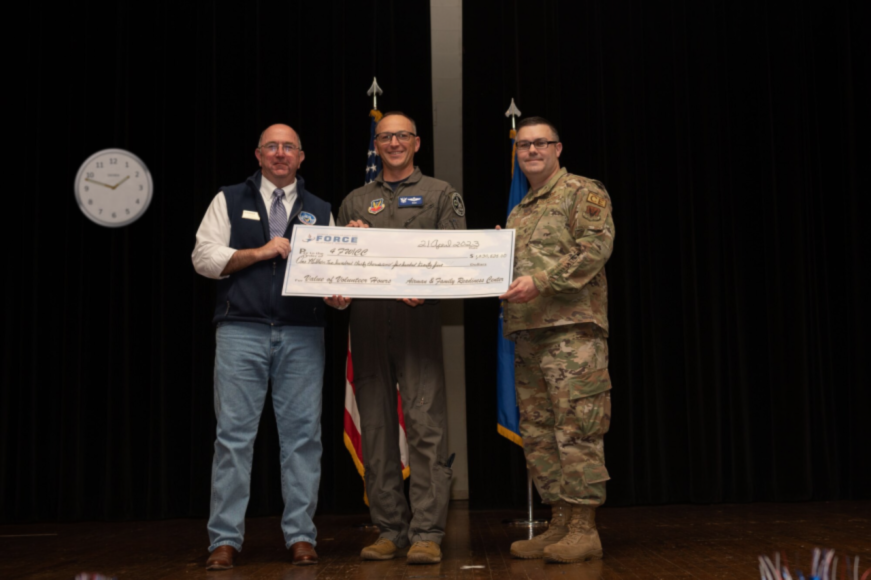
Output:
1.48
